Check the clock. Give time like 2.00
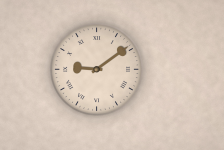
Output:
9.09
